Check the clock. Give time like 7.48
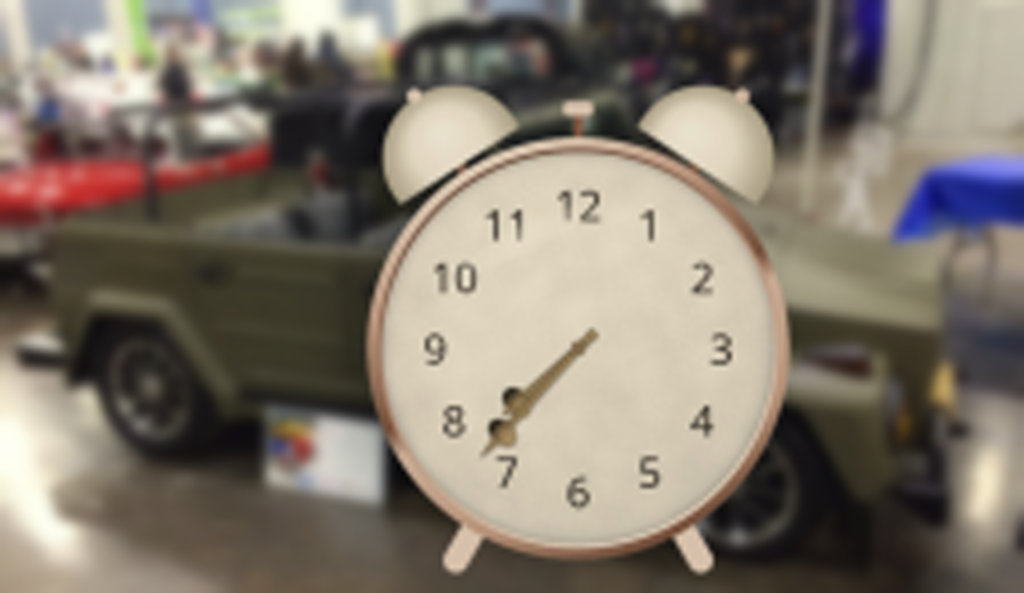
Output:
7.37
